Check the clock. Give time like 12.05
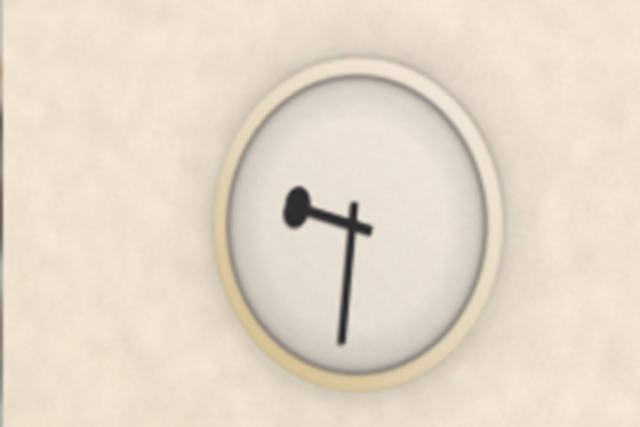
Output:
9.31
